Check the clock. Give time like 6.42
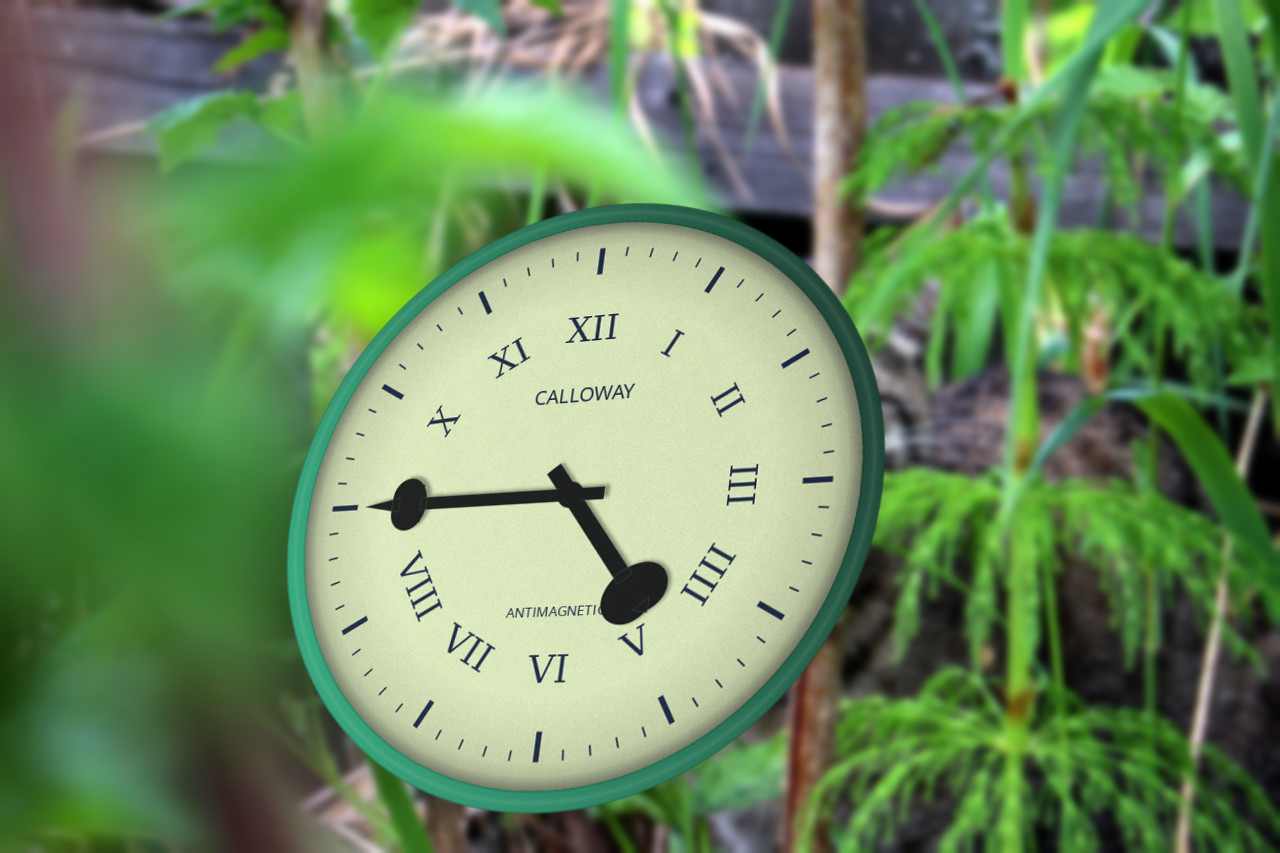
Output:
4.45
